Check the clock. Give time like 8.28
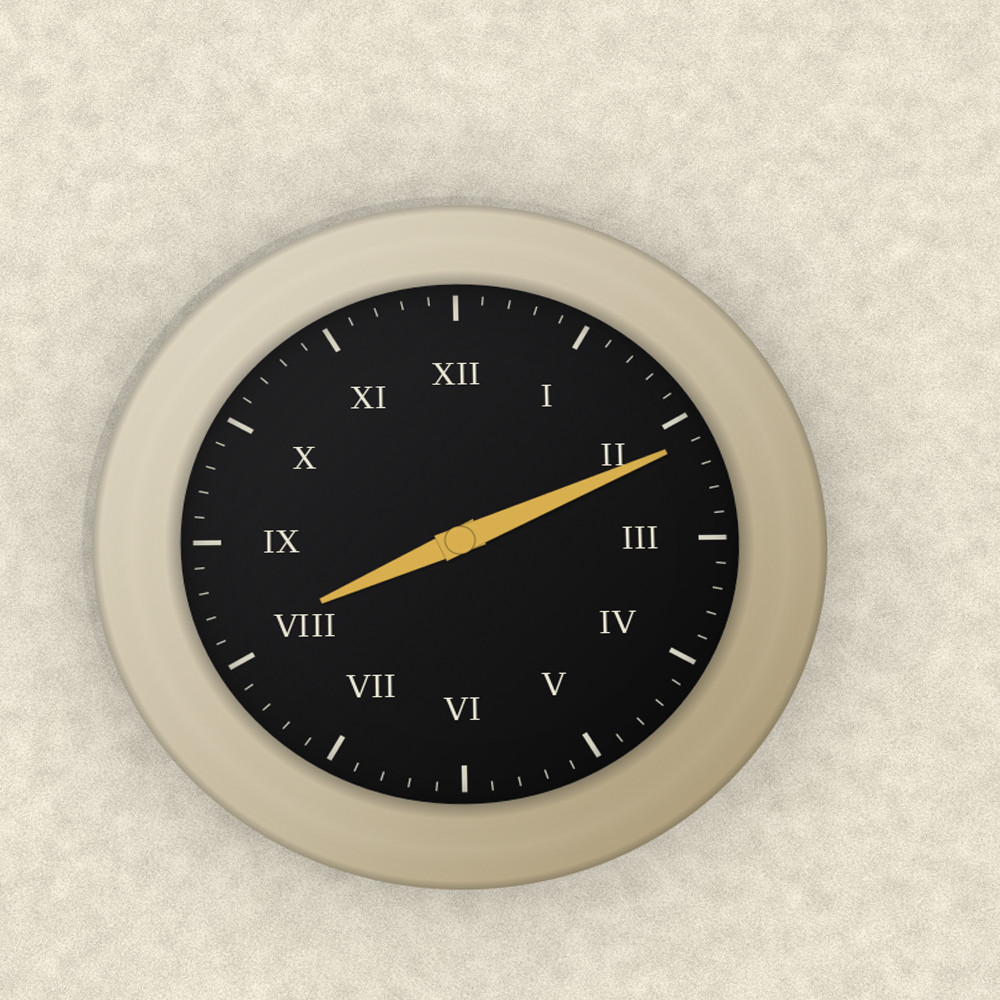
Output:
8.11
